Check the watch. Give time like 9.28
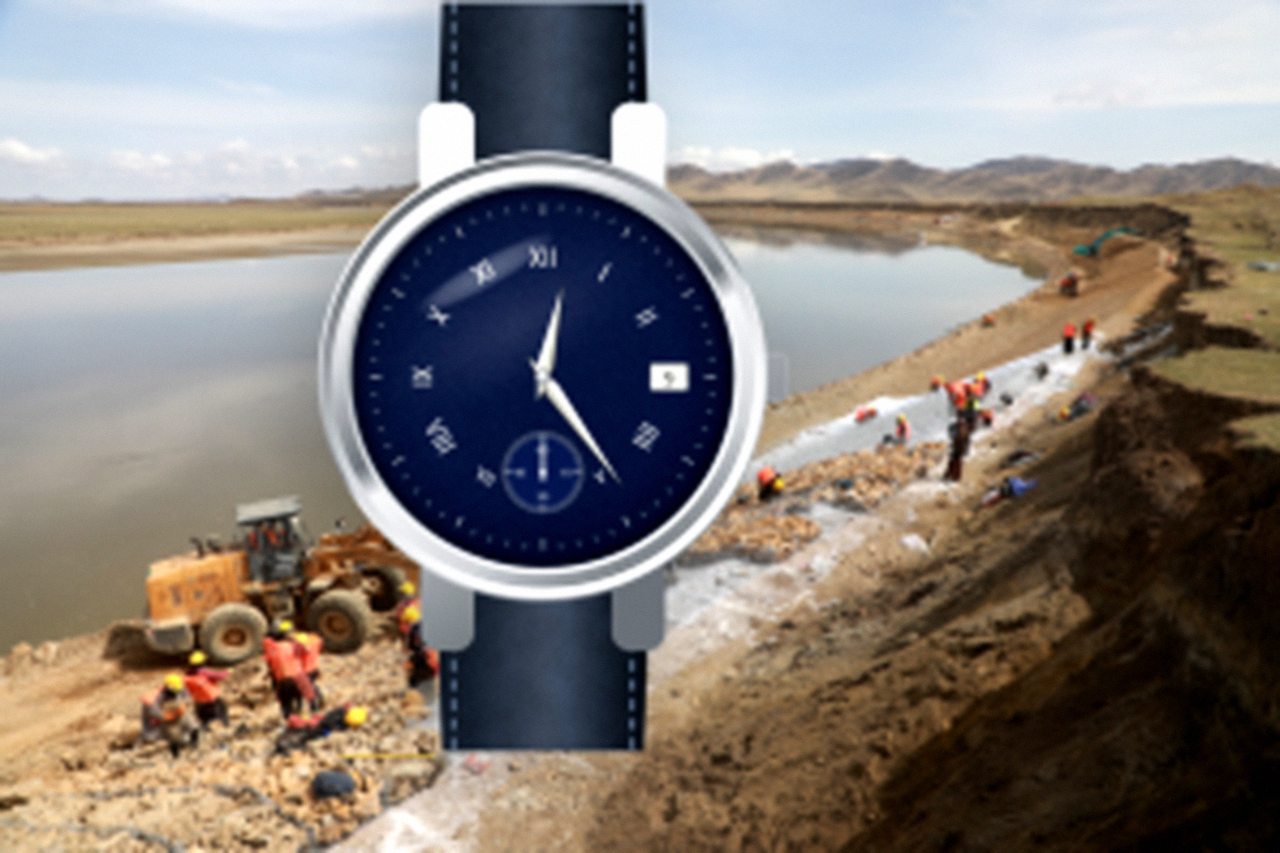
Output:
12.24
